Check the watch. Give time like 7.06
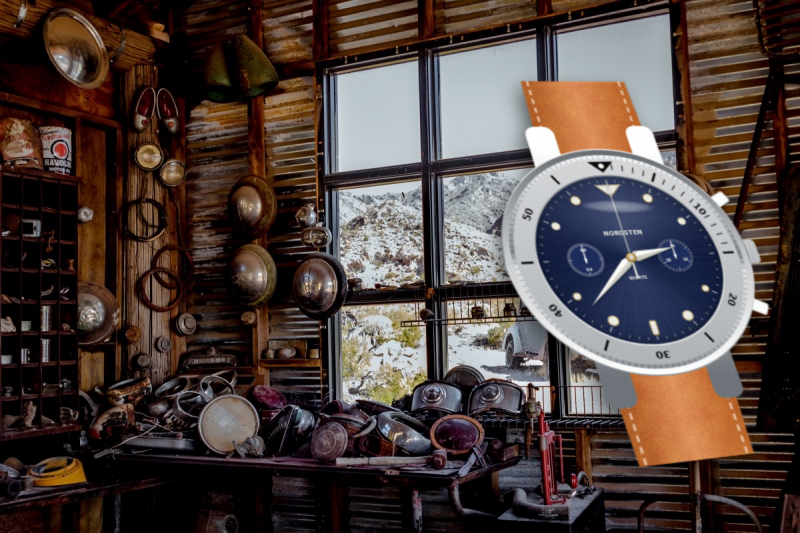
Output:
2.38
